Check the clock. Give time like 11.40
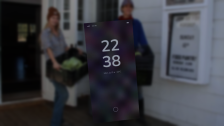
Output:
22.38
